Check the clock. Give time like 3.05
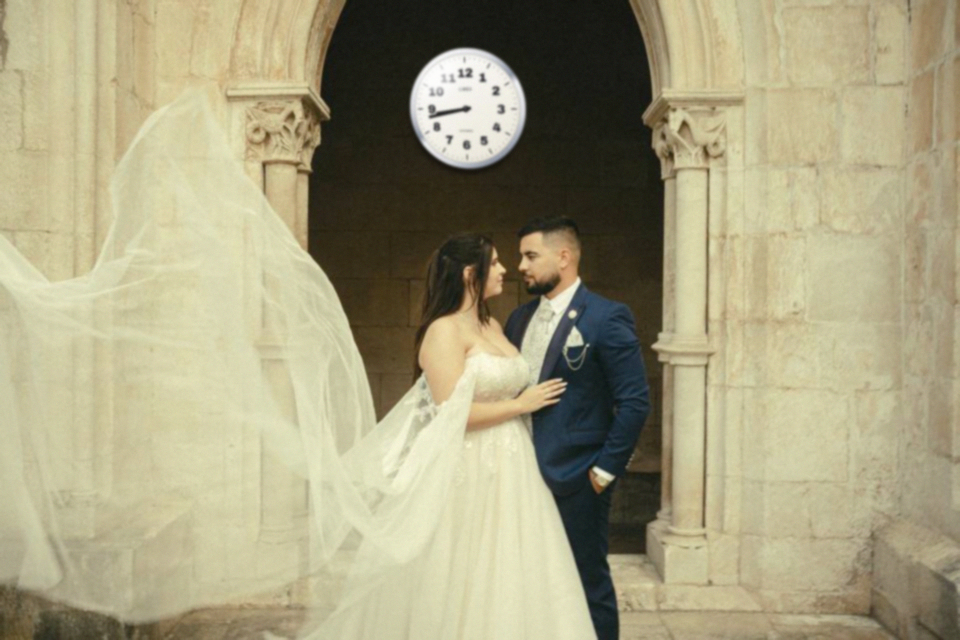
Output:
8.43
